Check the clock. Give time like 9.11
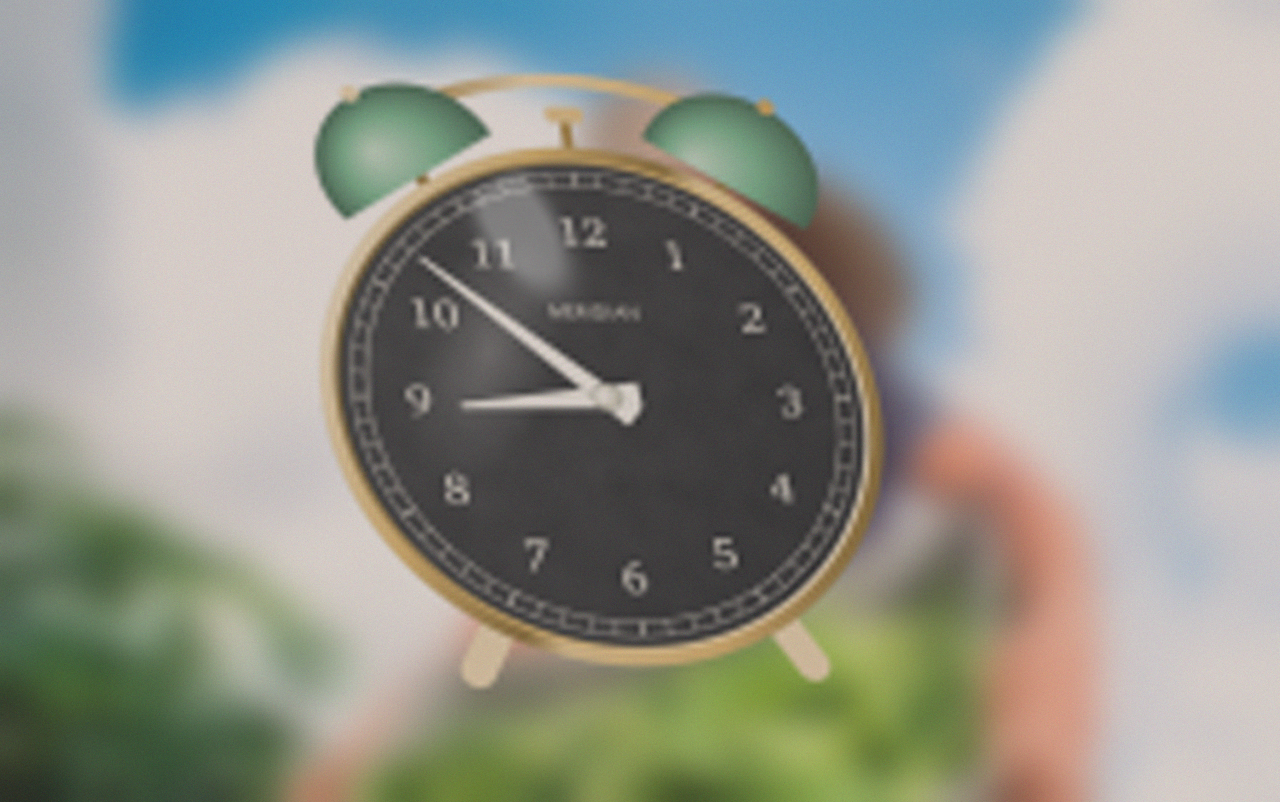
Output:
8.52
